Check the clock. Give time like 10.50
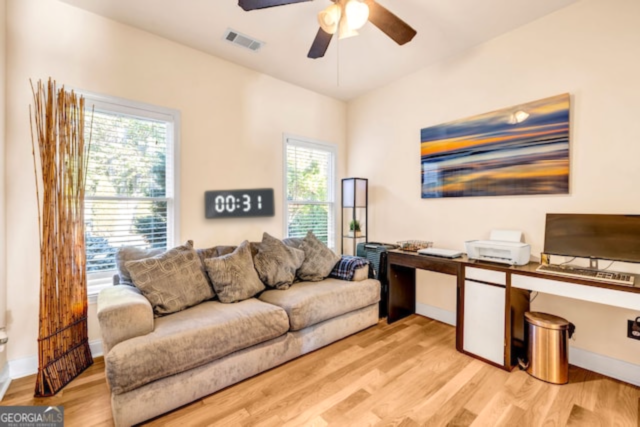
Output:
0.31
